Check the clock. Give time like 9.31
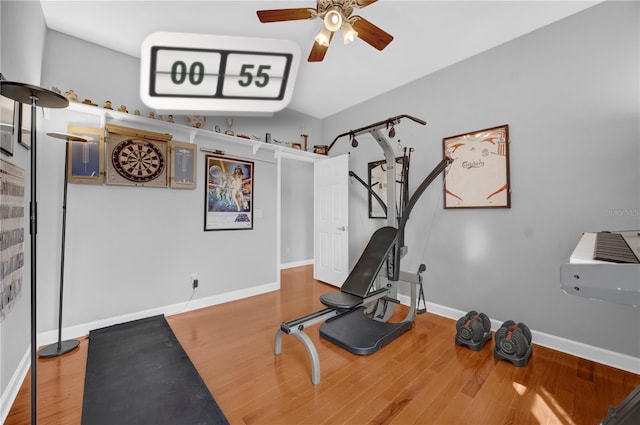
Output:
0.55
